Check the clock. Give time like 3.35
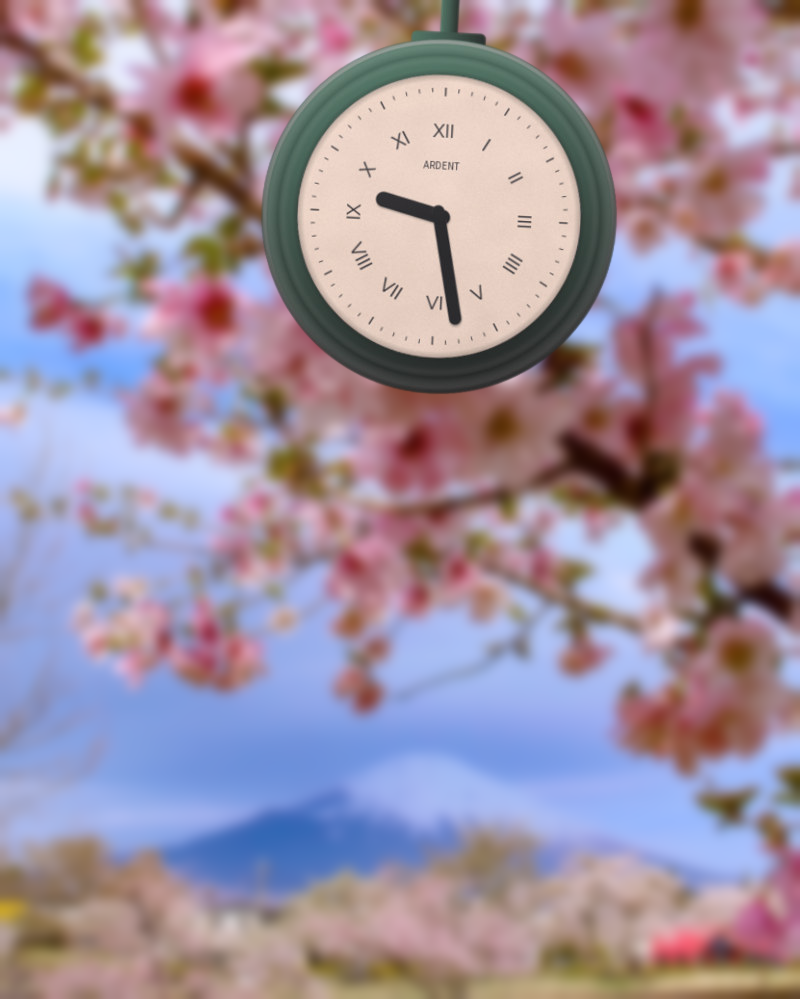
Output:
9.28
